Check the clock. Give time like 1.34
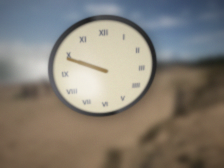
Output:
9.49
